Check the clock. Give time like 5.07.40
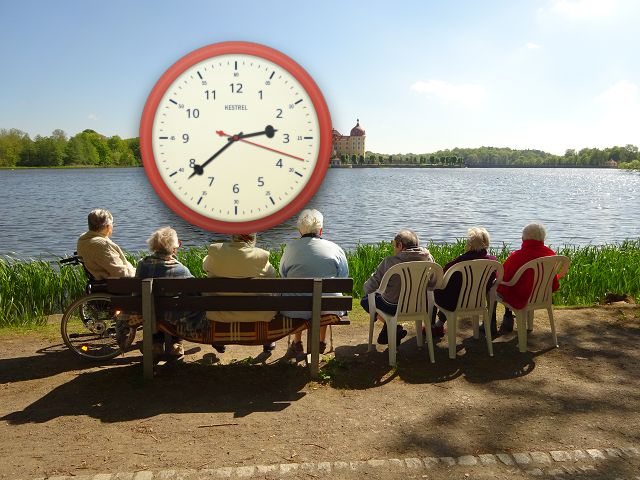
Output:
2.38.18
